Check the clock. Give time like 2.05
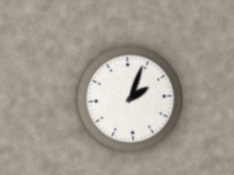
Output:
2.04
